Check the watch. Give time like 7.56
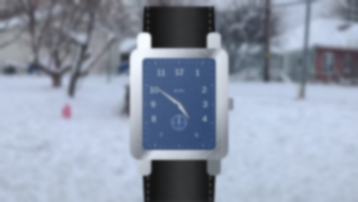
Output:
4.51
